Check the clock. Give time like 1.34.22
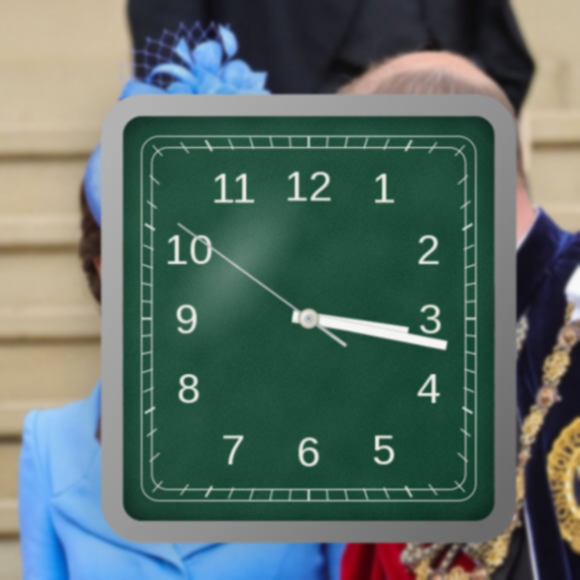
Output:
3.16.51
